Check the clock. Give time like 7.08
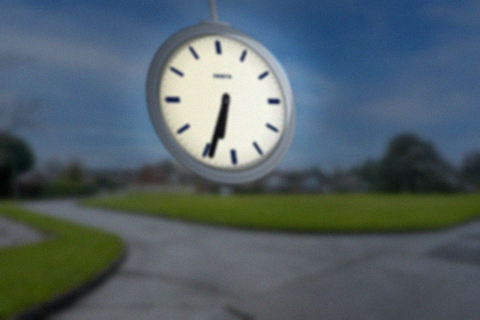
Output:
6.34
